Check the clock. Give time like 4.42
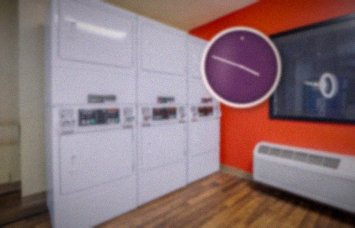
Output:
3.48
